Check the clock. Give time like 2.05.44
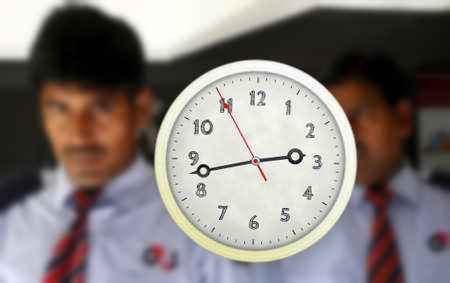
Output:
2.42.55
